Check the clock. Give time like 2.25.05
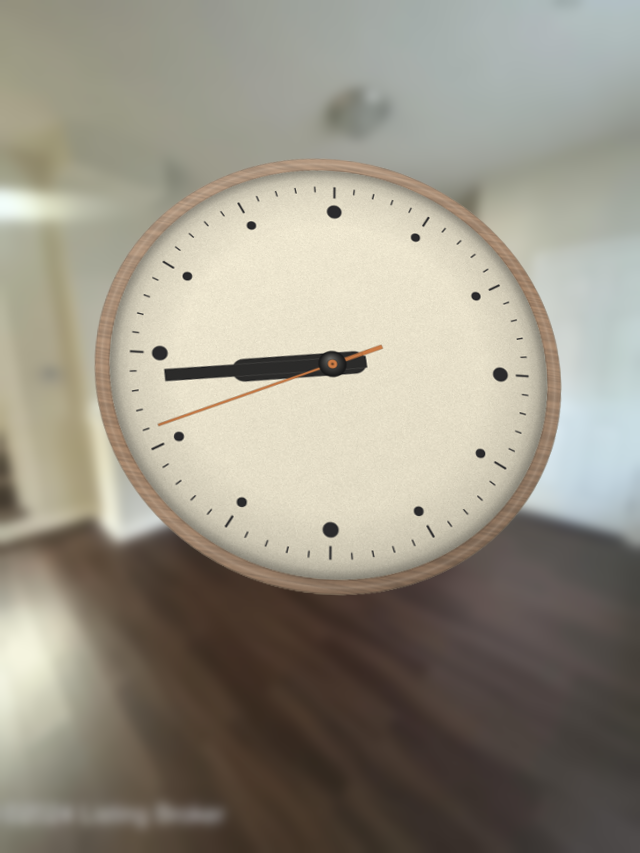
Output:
8.43.41
